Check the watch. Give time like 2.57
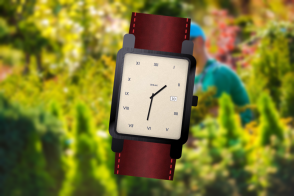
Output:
1.31
